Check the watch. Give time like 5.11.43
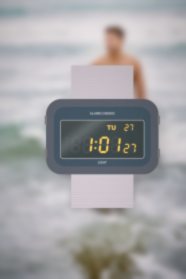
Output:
1.01.27
